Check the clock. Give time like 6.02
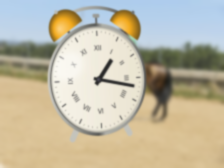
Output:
1.17
